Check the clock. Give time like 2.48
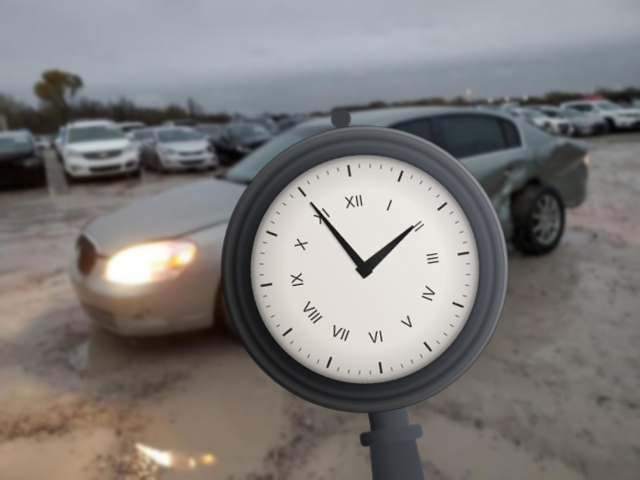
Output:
1.55
